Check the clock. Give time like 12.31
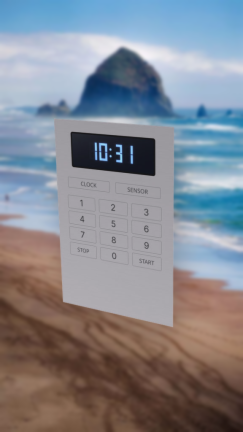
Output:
10.31
